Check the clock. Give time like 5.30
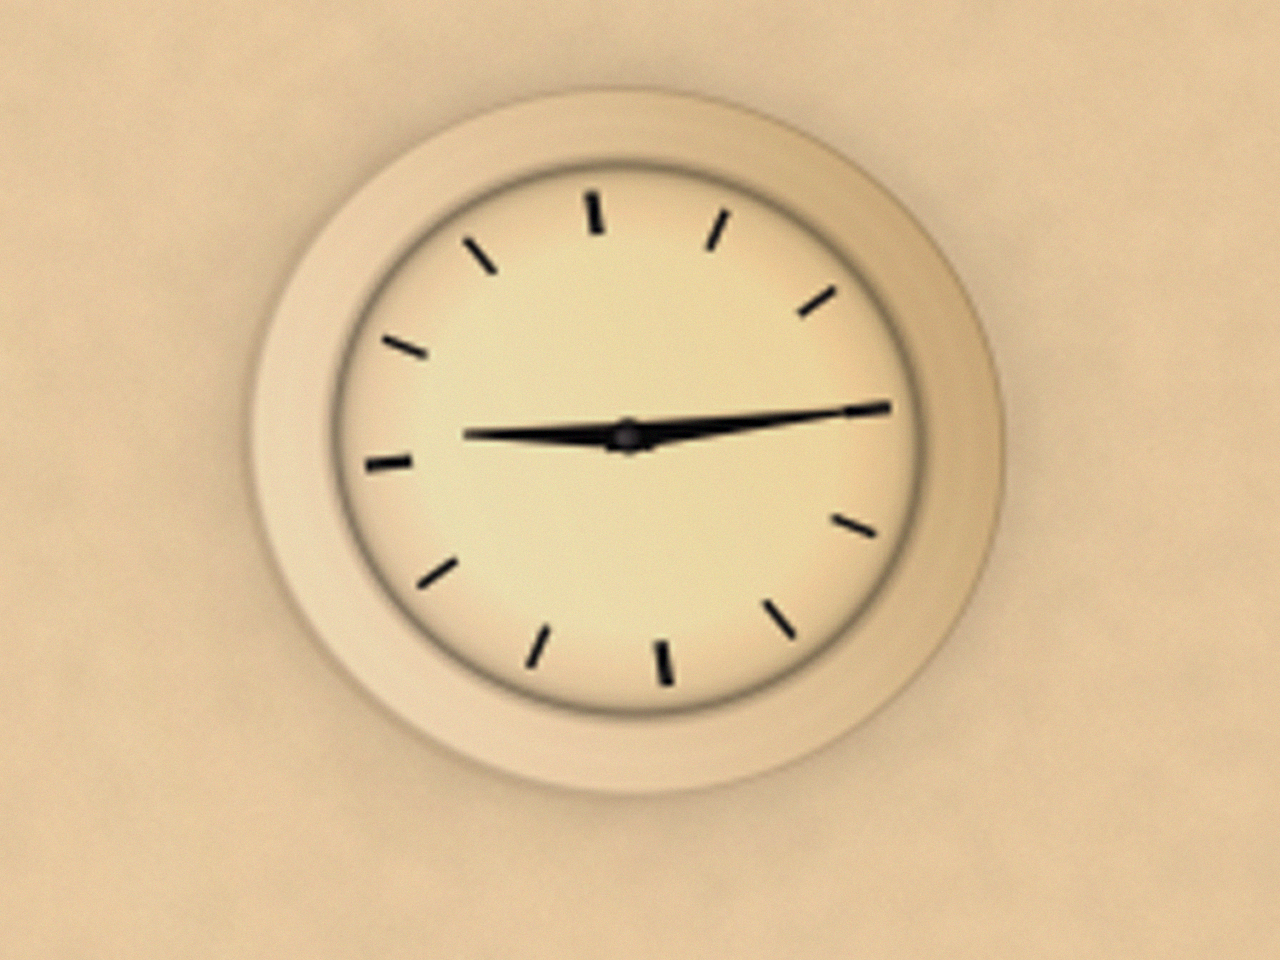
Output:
9.15
